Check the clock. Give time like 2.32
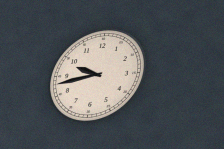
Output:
9.43
